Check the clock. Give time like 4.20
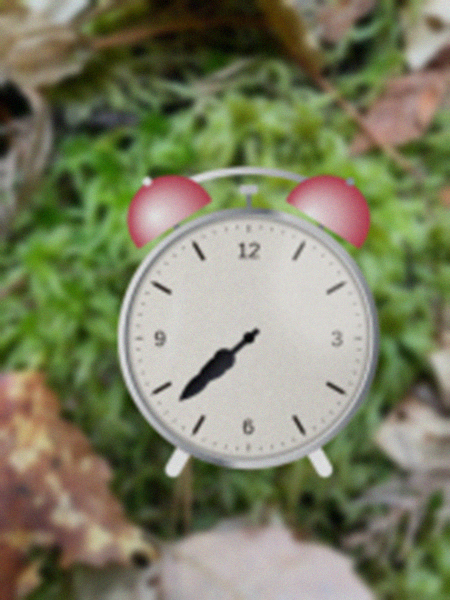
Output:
7.38
